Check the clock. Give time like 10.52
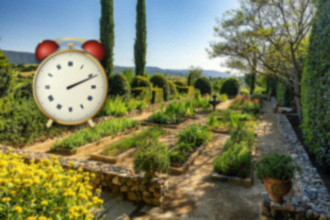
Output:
2.11
